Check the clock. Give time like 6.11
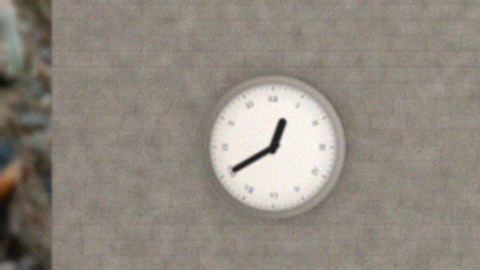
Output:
12.40
